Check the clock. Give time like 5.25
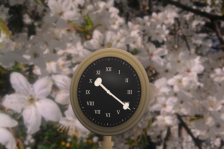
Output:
10.21
